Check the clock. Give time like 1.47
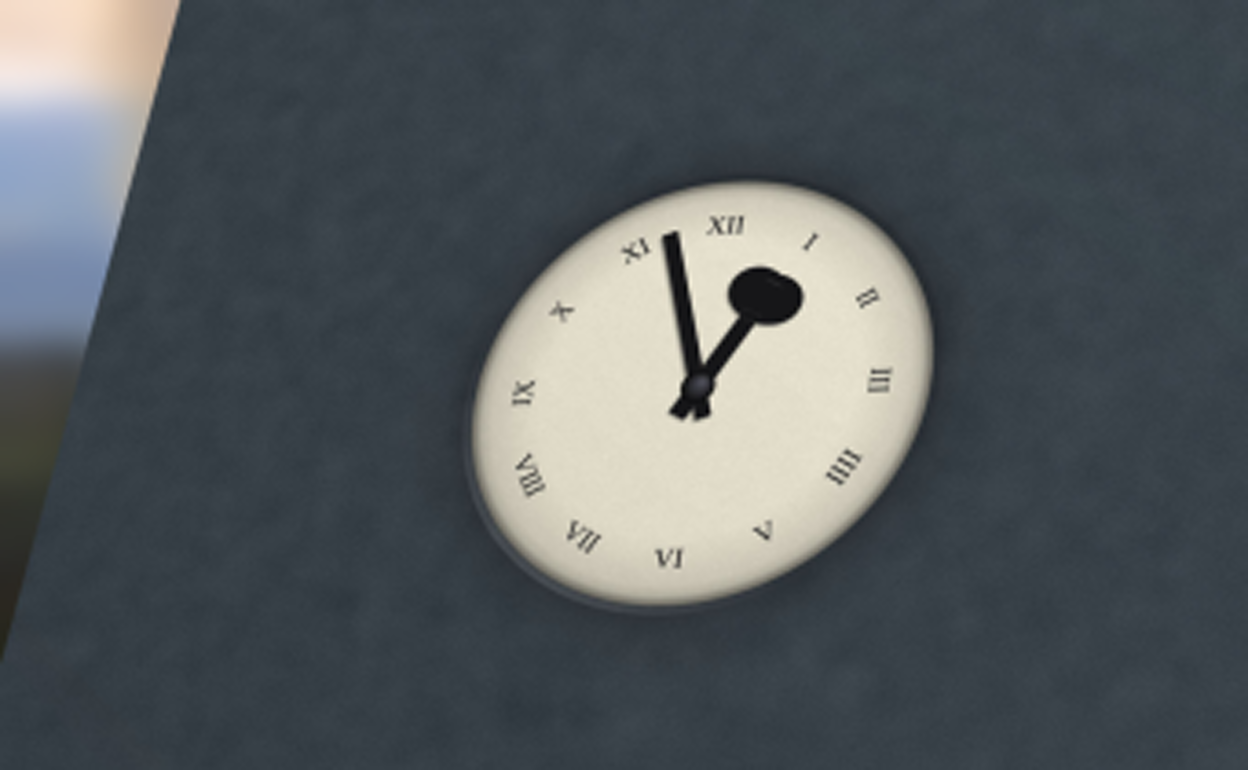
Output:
12.57
